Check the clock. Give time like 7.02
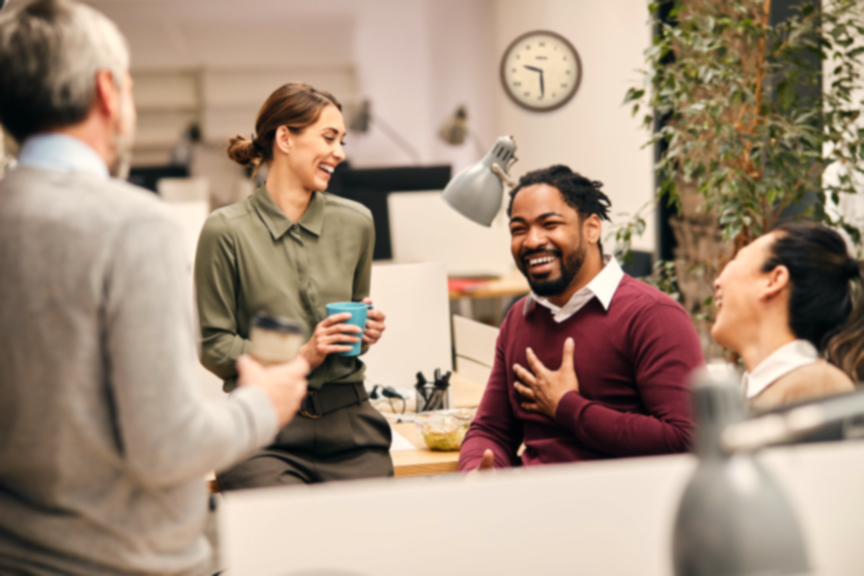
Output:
9.29
